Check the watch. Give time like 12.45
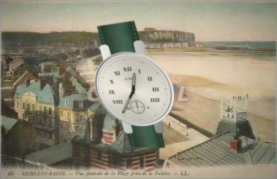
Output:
12.36
